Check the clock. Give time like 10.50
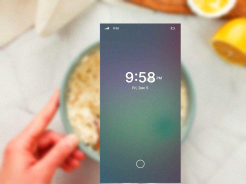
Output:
9.58
